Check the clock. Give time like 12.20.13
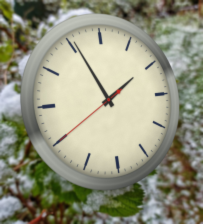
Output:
1.55.40
